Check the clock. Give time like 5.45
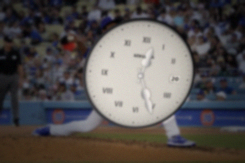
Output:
12.26
